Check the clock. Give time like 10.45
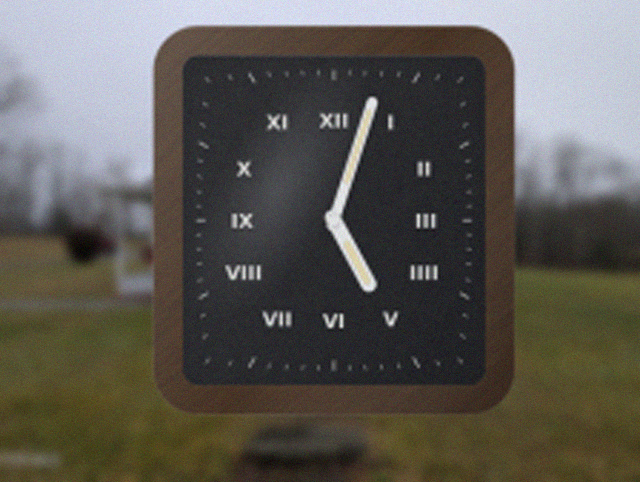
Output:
5.03
